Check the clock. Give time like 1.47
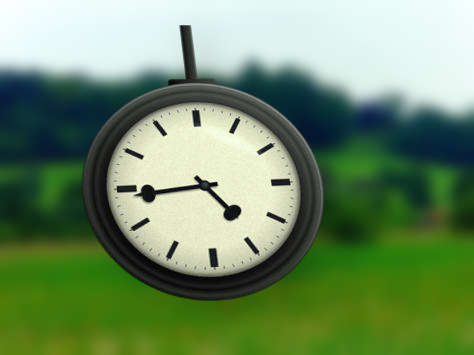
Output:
4.44
